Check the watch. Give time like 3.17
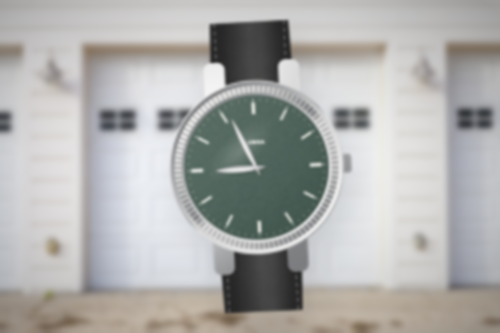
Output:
8.56
